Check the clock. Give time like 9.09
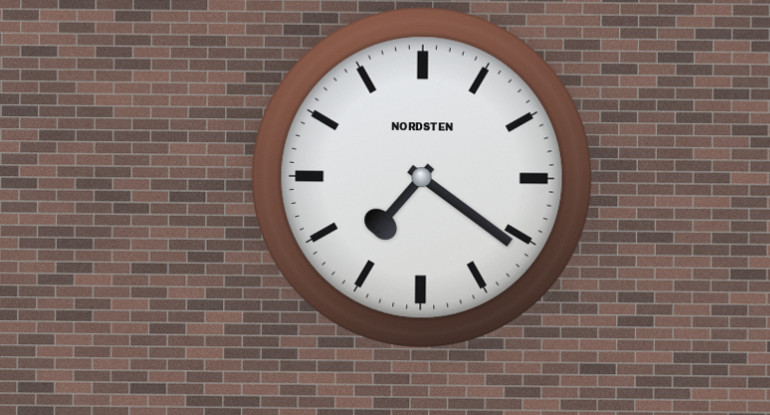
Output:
7.21
